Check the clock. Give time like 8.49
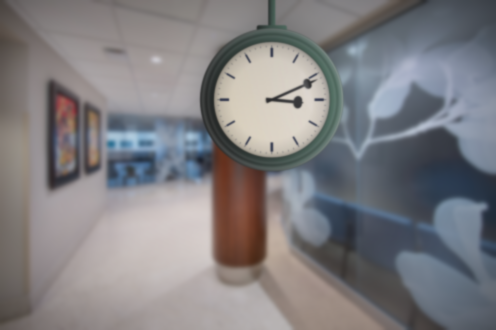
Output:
3.11
